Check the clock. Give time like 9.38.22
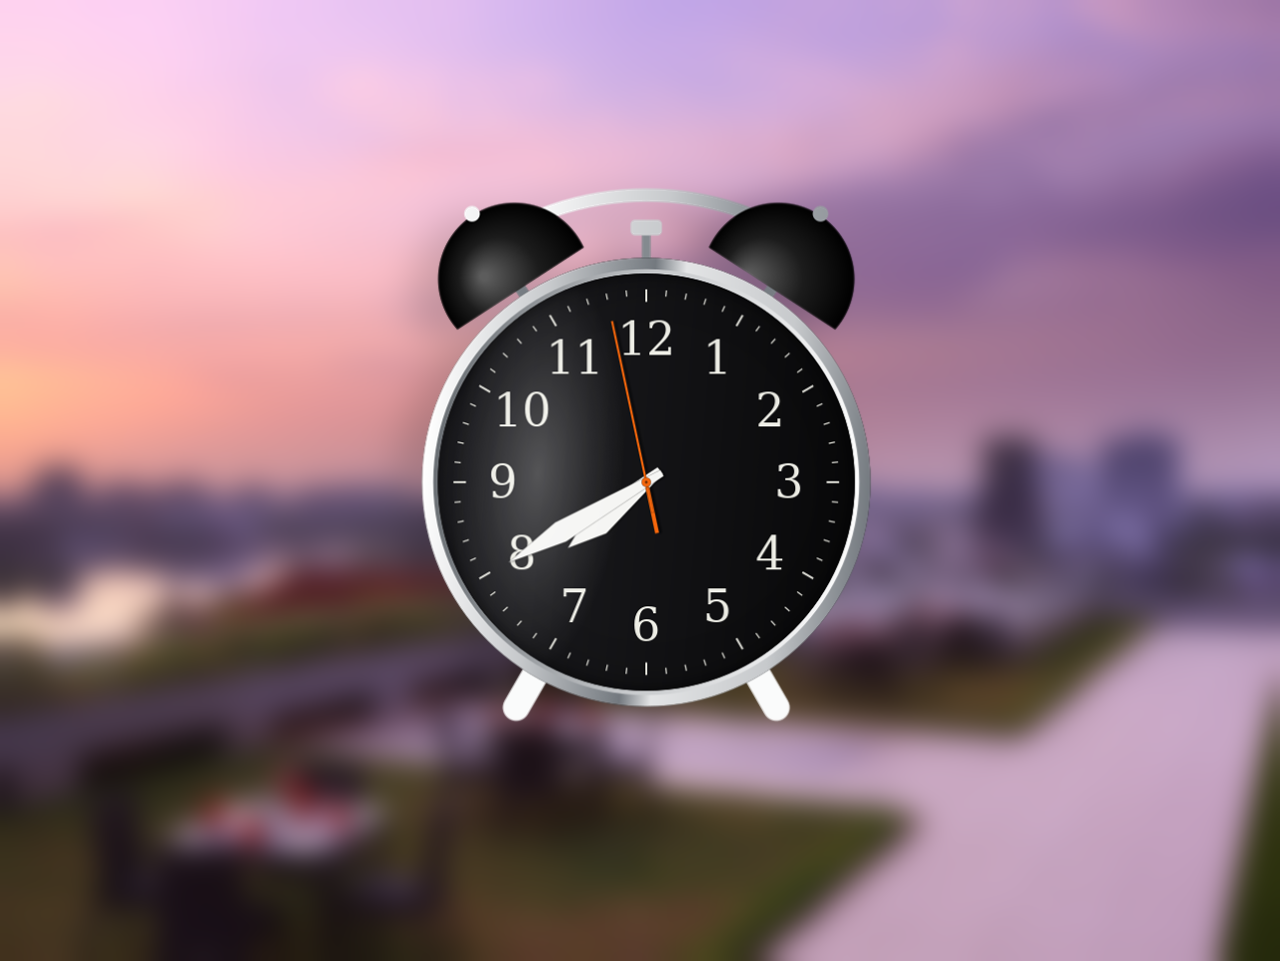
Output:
7.39.58
